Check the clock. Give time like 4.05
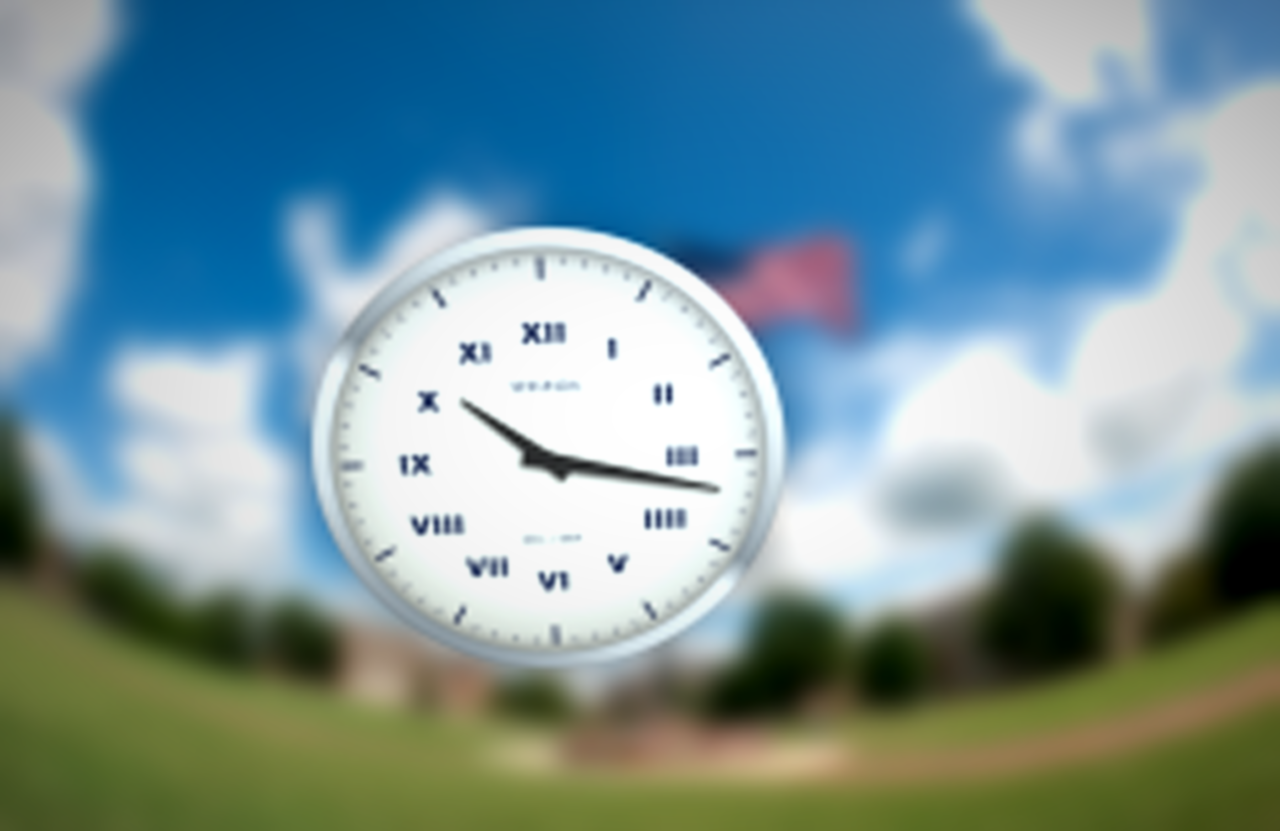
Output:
10.17
